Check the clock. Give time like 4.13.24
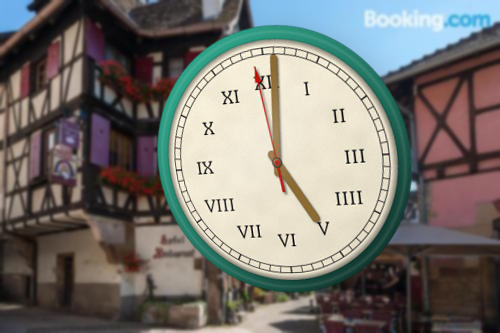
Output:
5.00.59
